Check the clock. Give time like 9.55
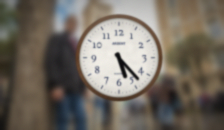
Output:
5.23
